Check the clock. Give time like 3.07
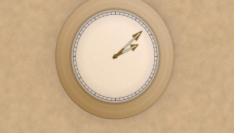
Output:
2.08
